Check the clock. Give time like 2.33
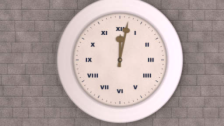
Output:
12.02
